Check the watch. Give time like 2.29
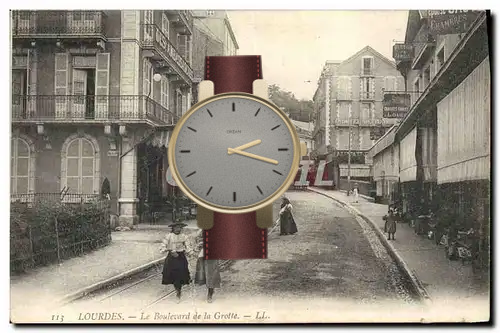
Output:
2.18
